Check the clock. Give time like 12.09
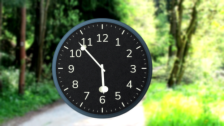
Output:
5.53
